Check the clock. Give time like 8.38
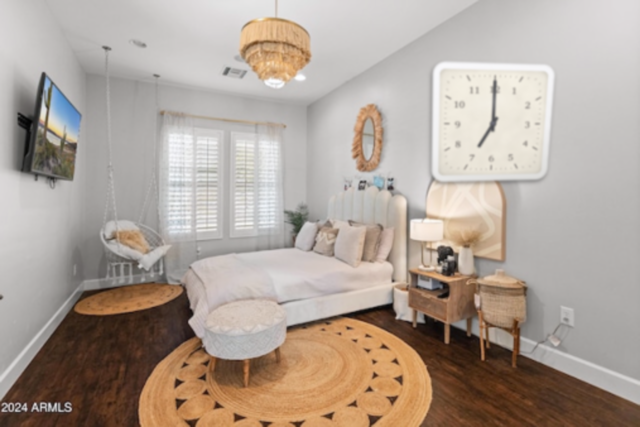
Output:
7.00
